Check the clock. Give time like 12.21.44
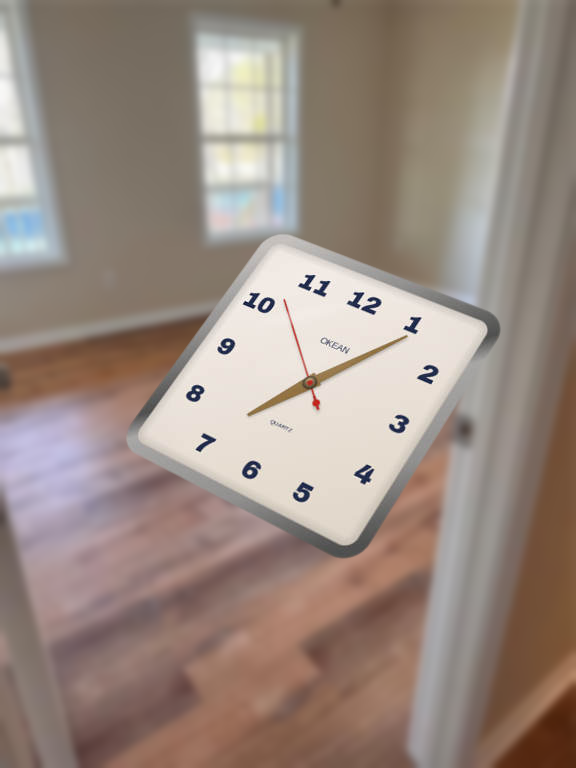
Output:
7.05.52
